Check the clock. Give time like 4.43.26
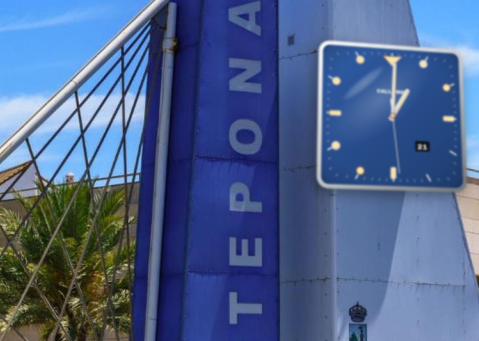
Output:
1.00.29
